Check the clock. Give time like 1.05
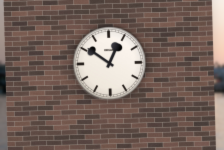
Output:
12.51
